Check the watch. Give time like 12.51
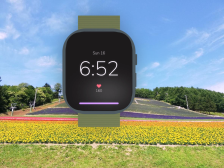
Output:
6.52
